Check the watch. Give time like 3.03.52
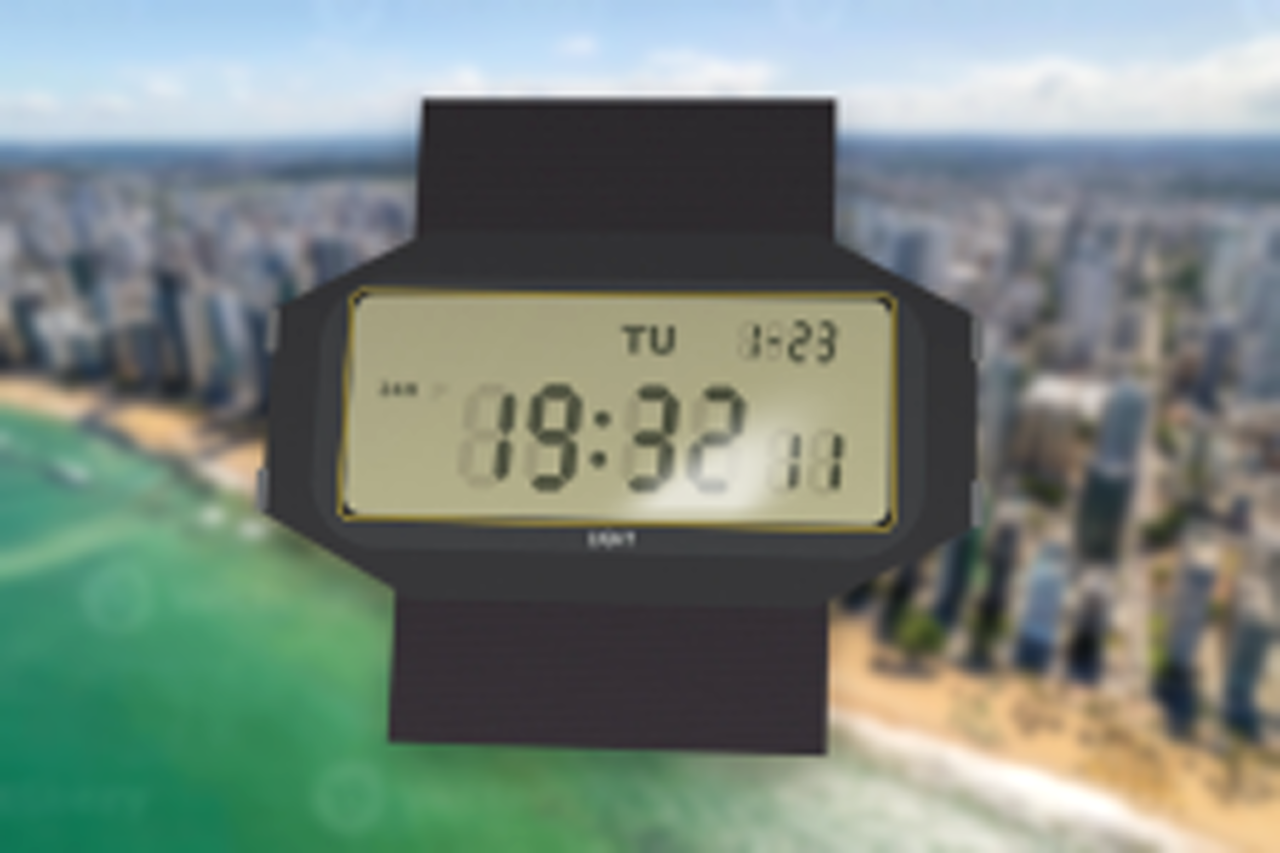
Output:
19.32.11
